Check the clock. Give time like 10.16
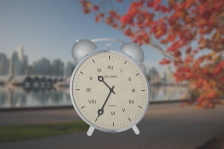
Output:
10.35
